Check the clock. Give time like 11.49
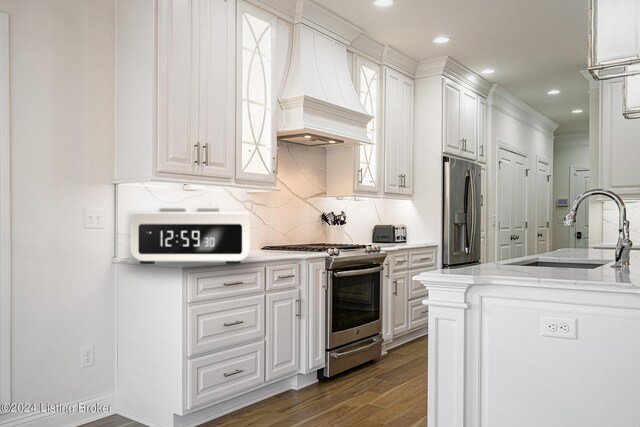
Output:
12.59
